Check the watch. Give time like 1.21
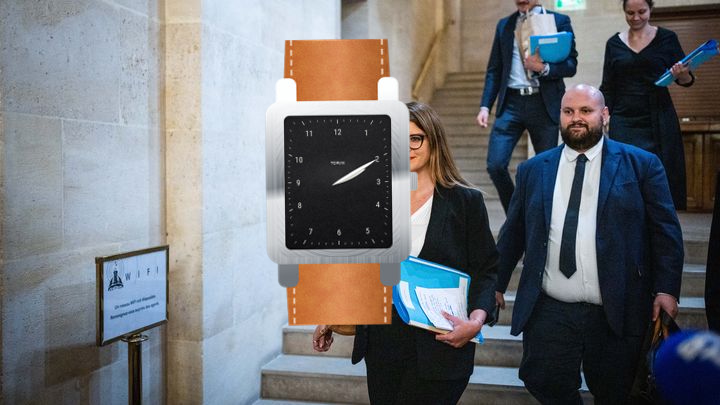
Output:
2.10
